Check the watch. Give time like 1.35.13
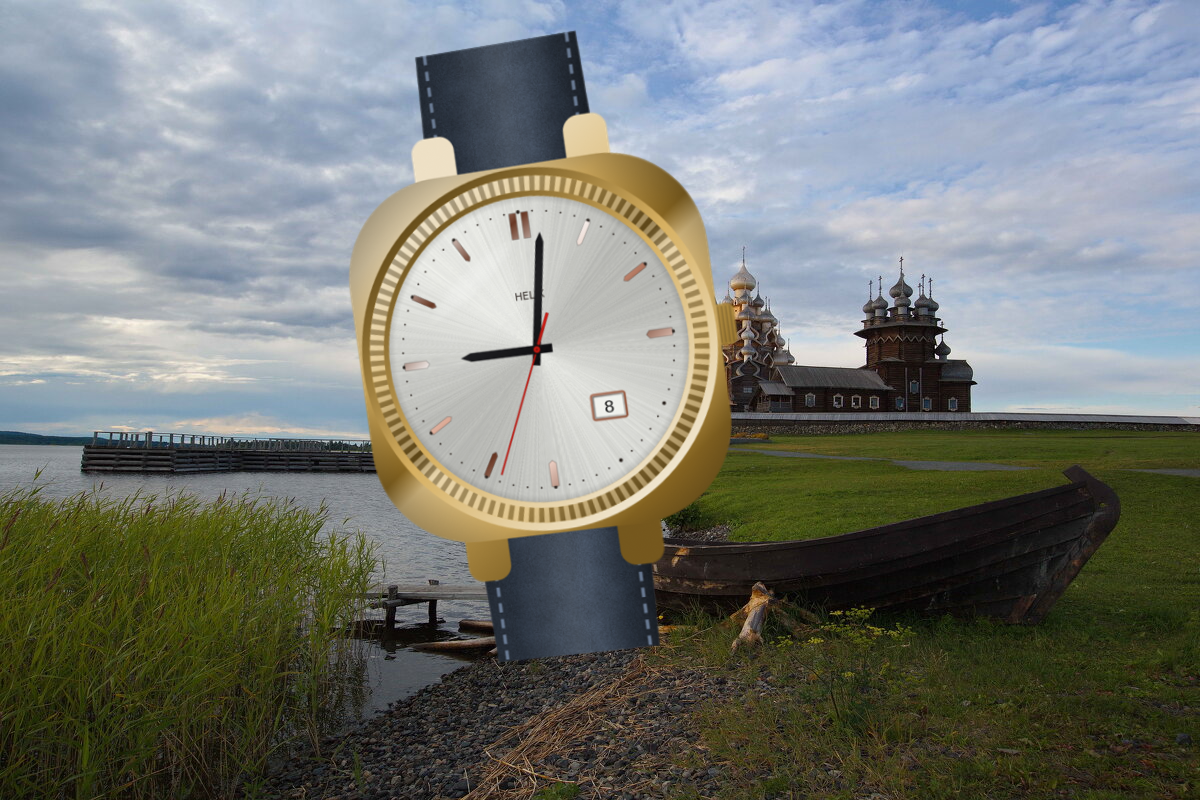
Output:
9.01.34
